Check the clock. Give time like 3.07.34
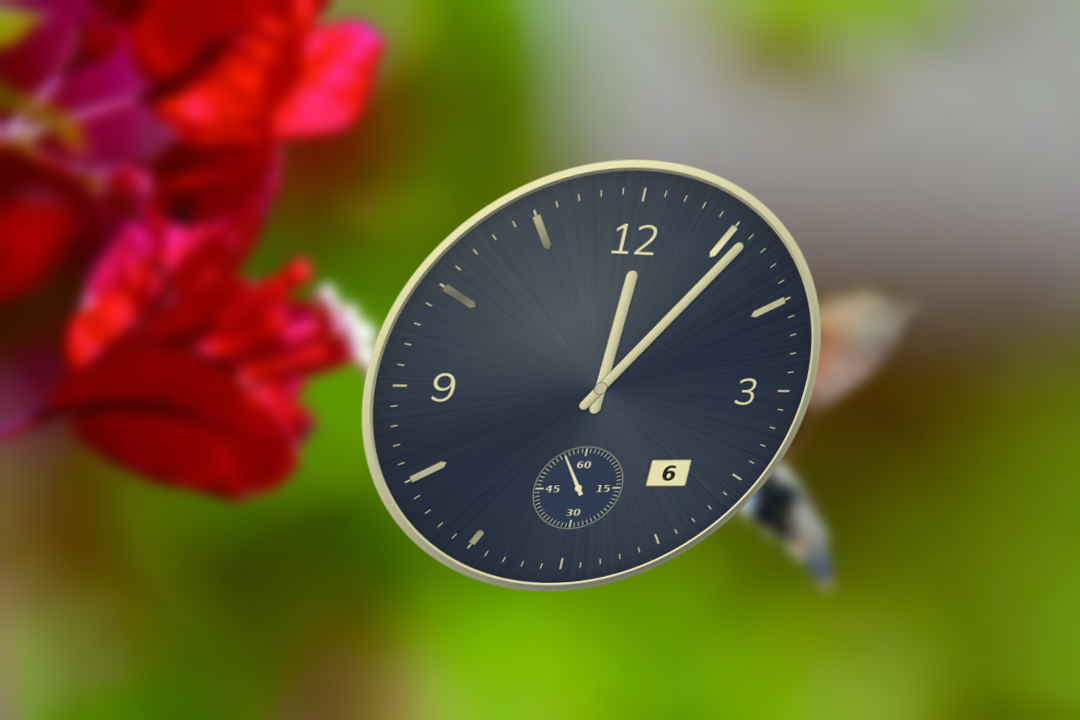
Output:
12.05.55
